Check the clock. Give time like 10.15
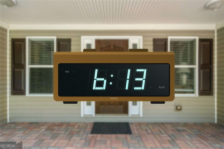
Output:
6.13
